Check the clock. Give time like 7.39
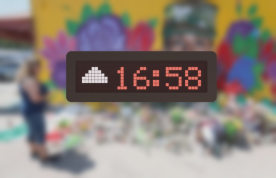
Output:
16.58
